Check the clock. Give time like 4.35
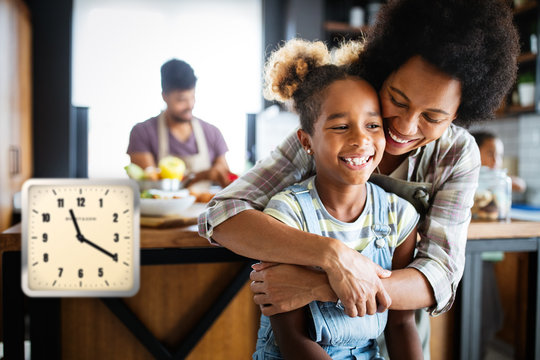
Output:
11.20
